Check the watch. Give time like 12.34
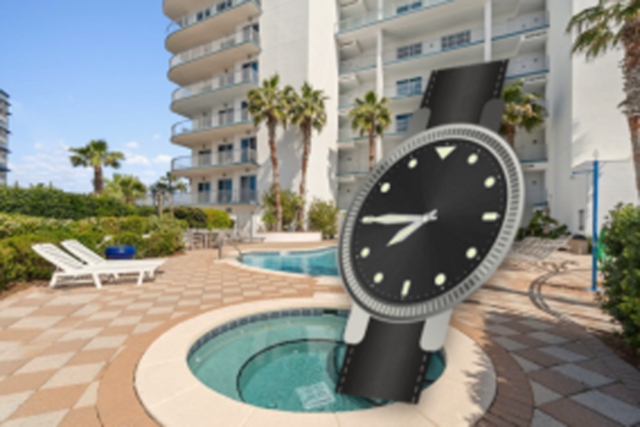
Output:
7.45
